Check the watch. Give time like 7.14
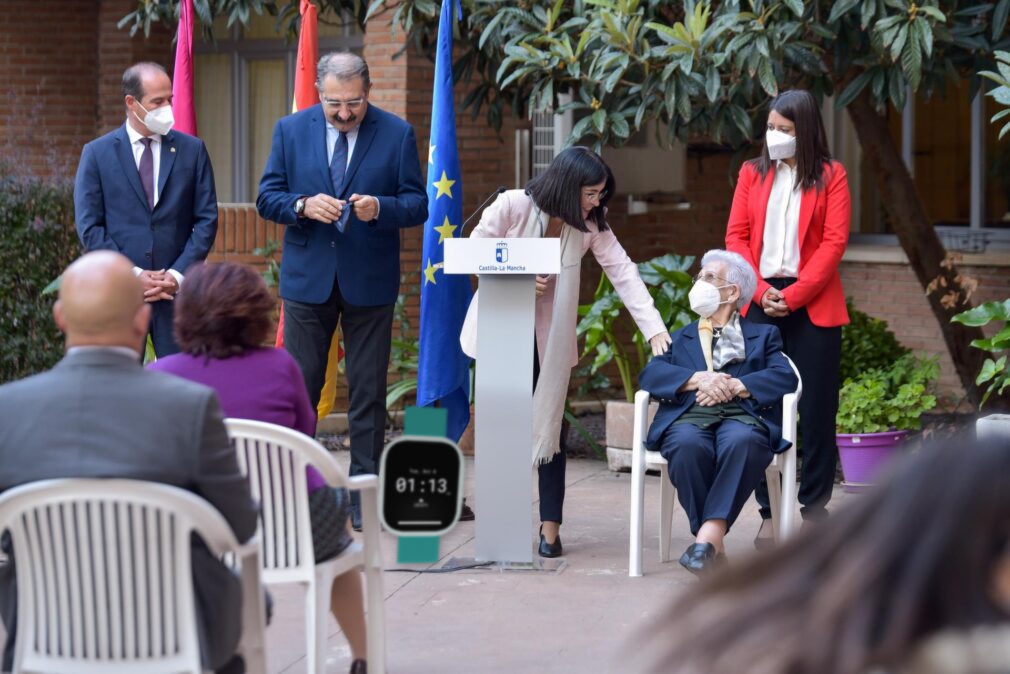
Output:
1.13
